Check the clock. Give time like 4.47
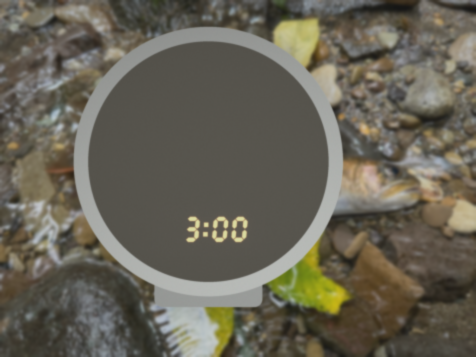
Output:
3.00
